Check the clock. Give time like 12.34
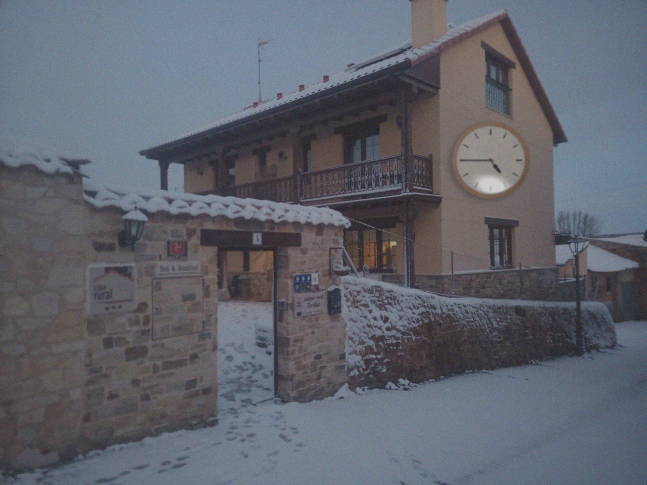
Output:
4.45
